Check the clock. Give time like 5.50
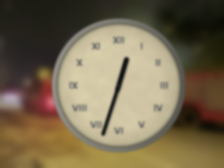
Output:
12.33
